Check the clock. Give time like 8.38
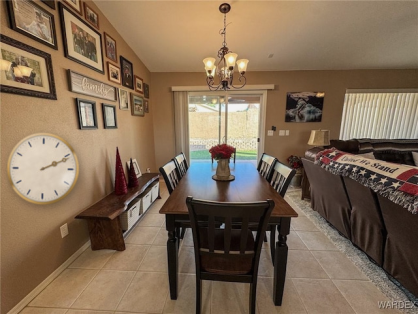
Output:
2.11
